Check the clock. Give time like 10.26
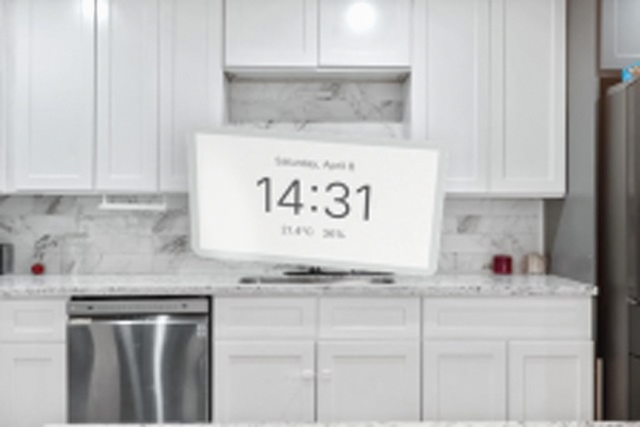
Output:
14.31
